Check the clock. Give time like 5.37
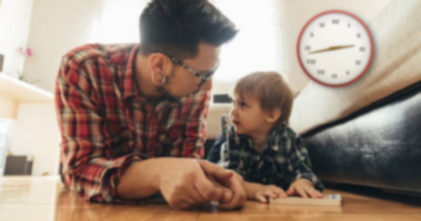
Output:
2.43
